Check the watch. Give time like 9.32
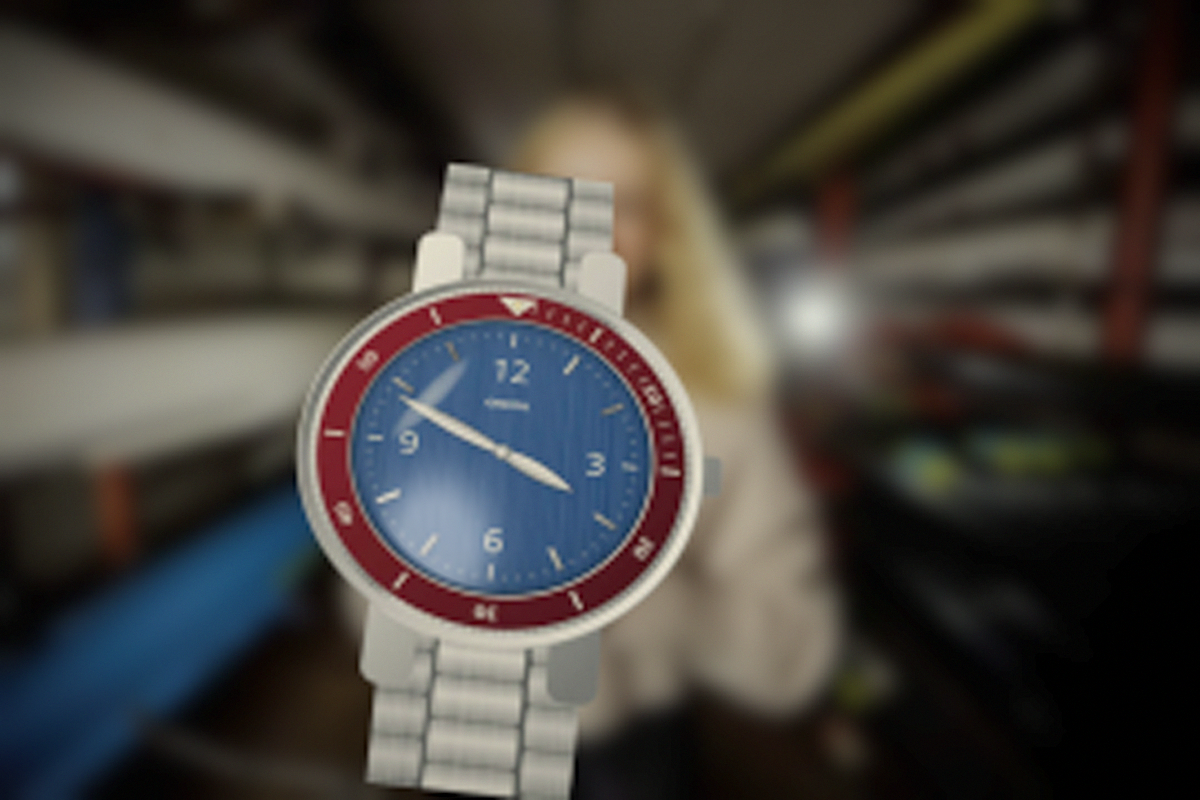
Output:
3.49
